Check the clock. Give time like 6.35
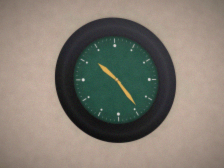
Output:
10.24
